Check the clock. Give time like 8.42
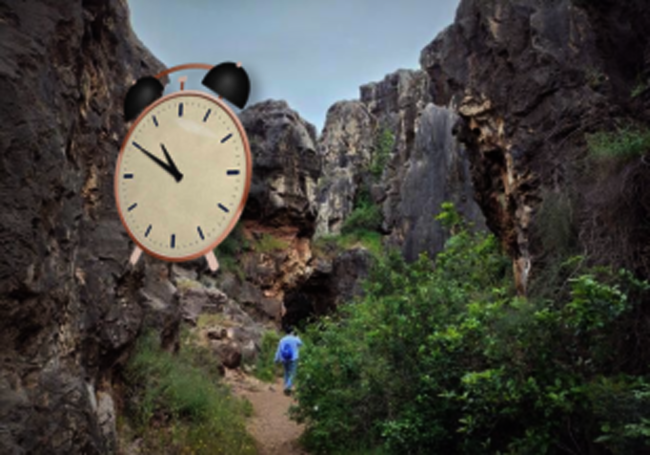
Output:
10.50
